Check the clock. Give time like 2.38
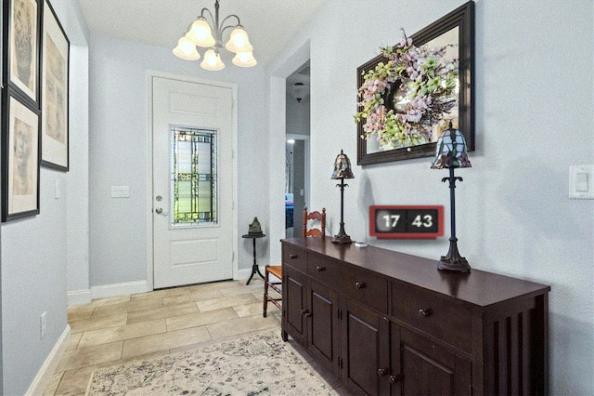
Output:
17.43
